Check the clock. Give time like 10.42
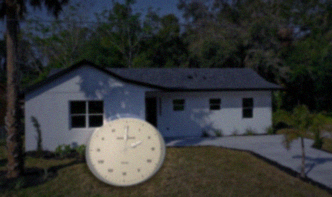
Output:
2.00
